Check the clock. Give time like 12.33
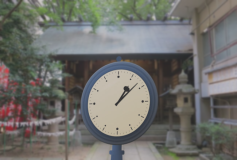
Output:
1.08
